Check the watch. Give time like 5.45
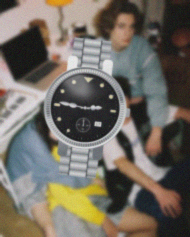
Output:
2.46
